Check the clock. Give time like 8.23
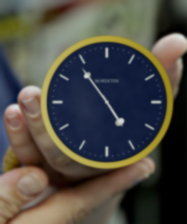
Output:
4.54
